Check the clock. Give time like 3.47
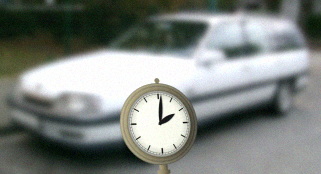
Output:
2.01
